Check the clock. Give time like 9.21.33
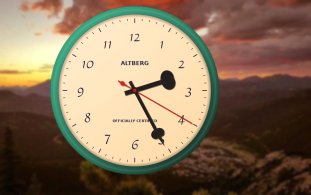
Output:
2.25.20
